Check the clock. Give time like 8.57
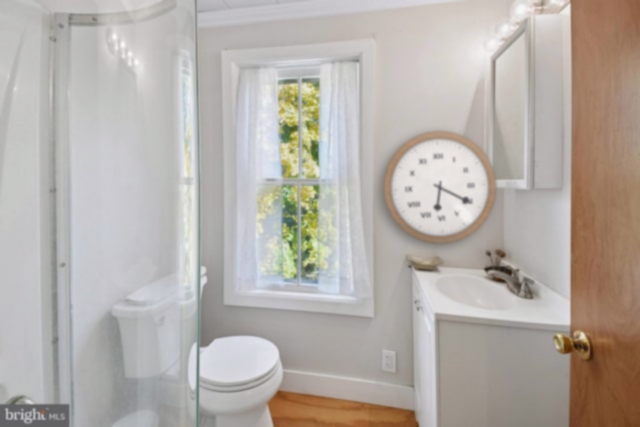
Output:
6.20
